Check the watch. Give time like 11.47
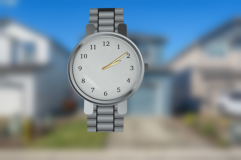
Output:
2.09
